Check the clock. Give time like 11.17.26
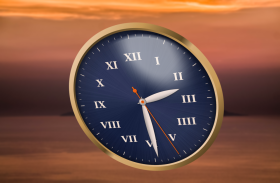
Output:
2.29.26
